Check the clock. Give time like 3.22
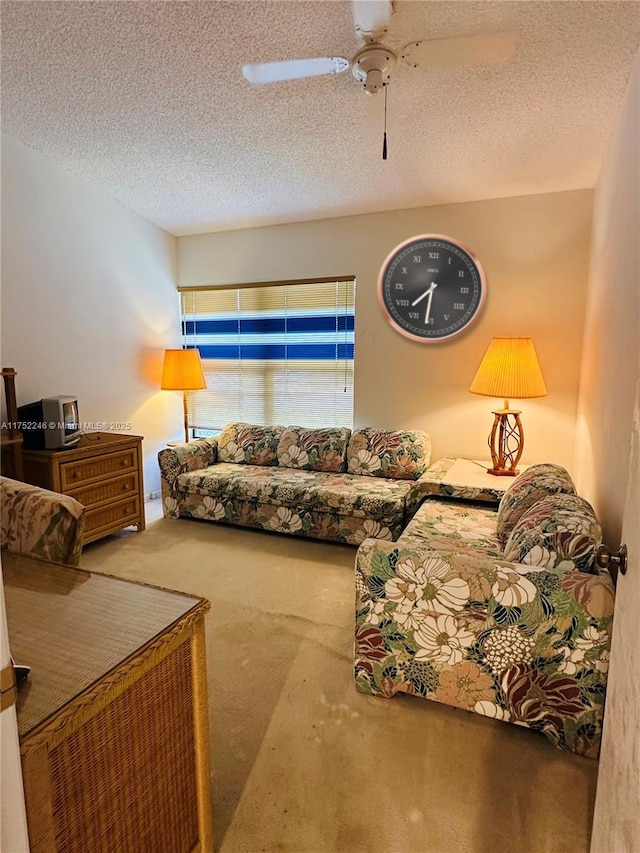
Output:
7.31
